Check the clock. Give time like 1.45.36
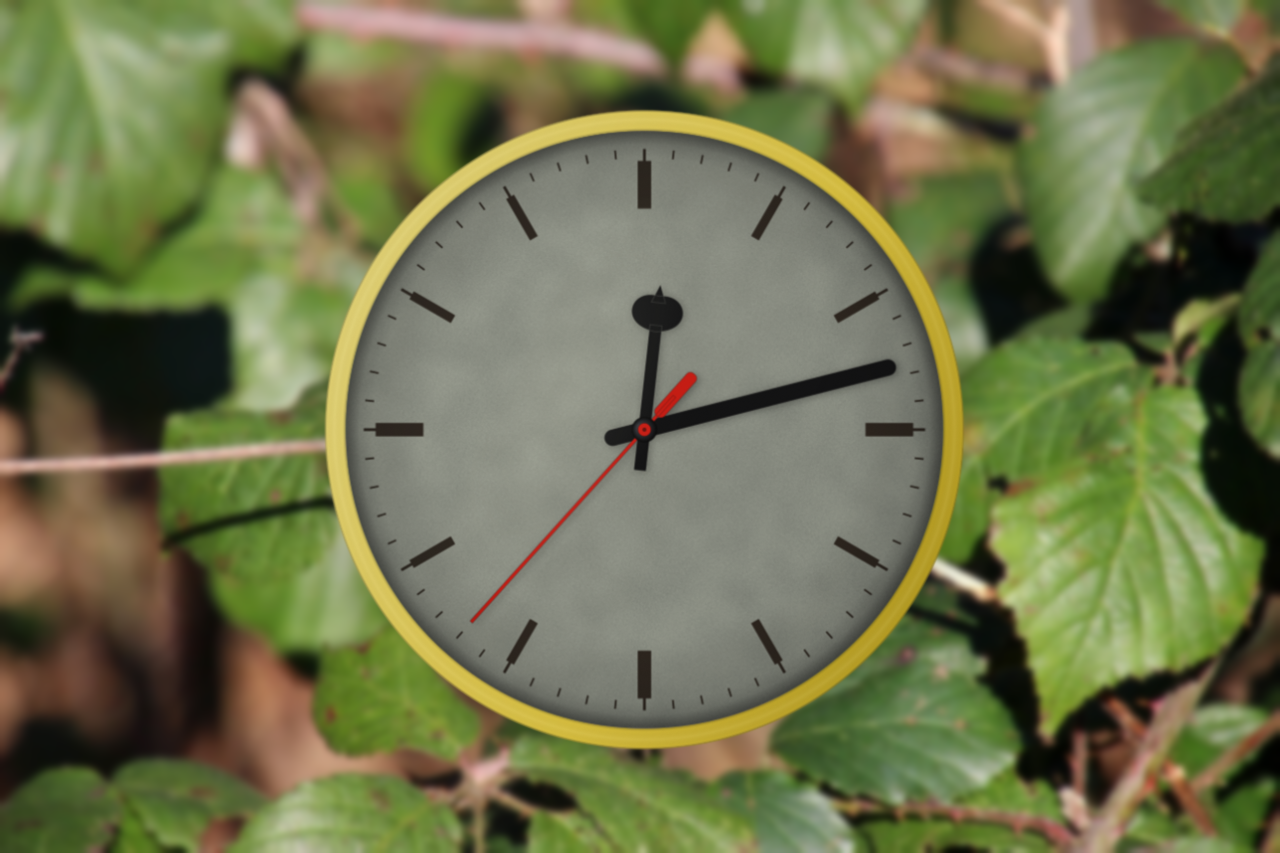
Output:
12.12.37
